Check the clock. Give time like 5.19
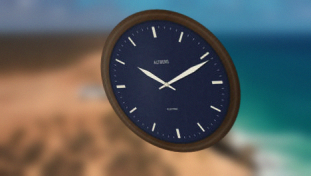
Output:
10.11
